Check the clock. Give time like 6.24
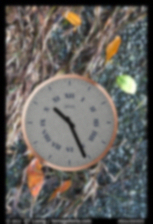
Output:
10.26
